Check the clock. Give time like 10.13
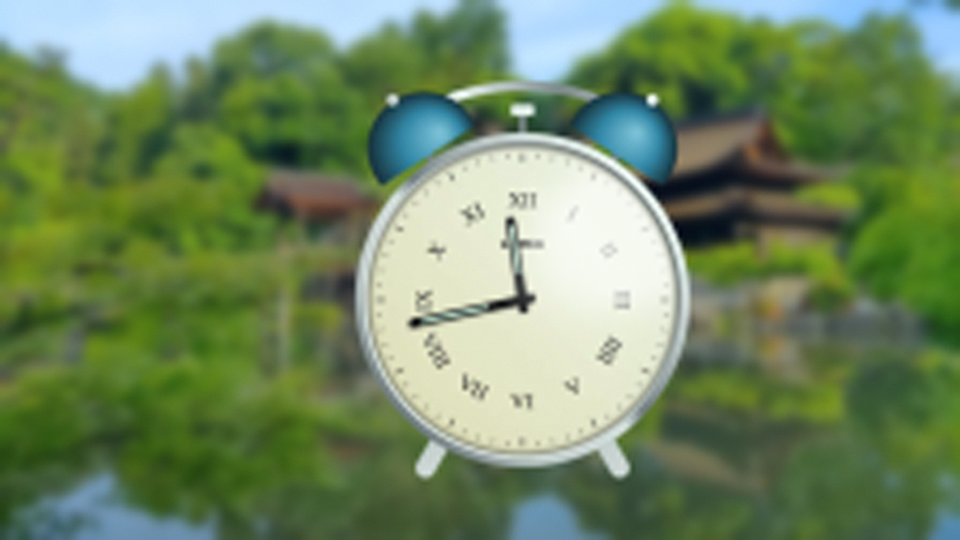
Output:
11.43
